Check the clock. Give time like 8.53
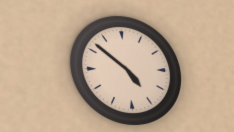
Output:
4.52
